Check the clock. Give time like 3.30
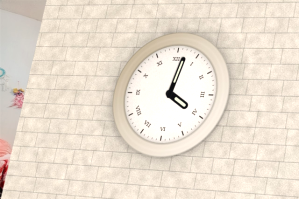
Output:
4.02
